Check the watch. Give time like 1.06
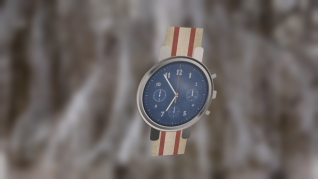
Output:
6.54
